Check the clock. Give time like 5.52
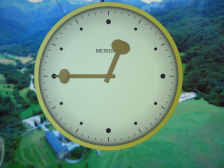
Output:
12.45
